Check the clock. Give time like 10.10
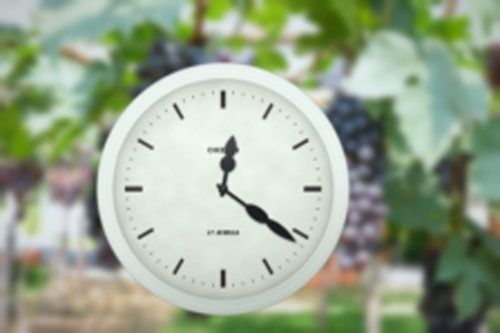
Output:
12.21
